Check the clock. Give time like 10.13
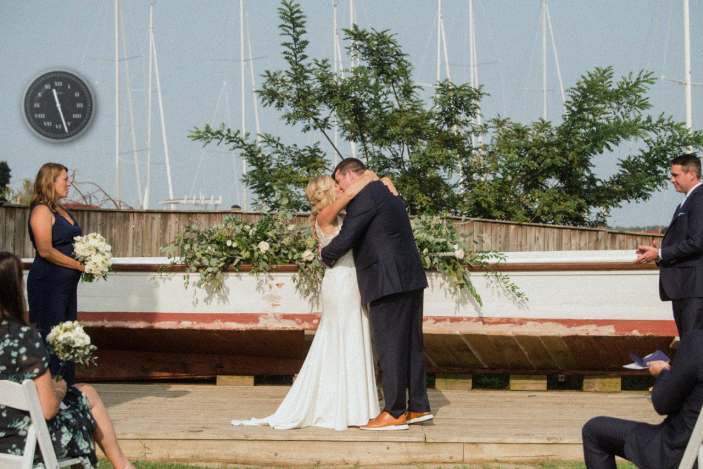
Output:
11.27
